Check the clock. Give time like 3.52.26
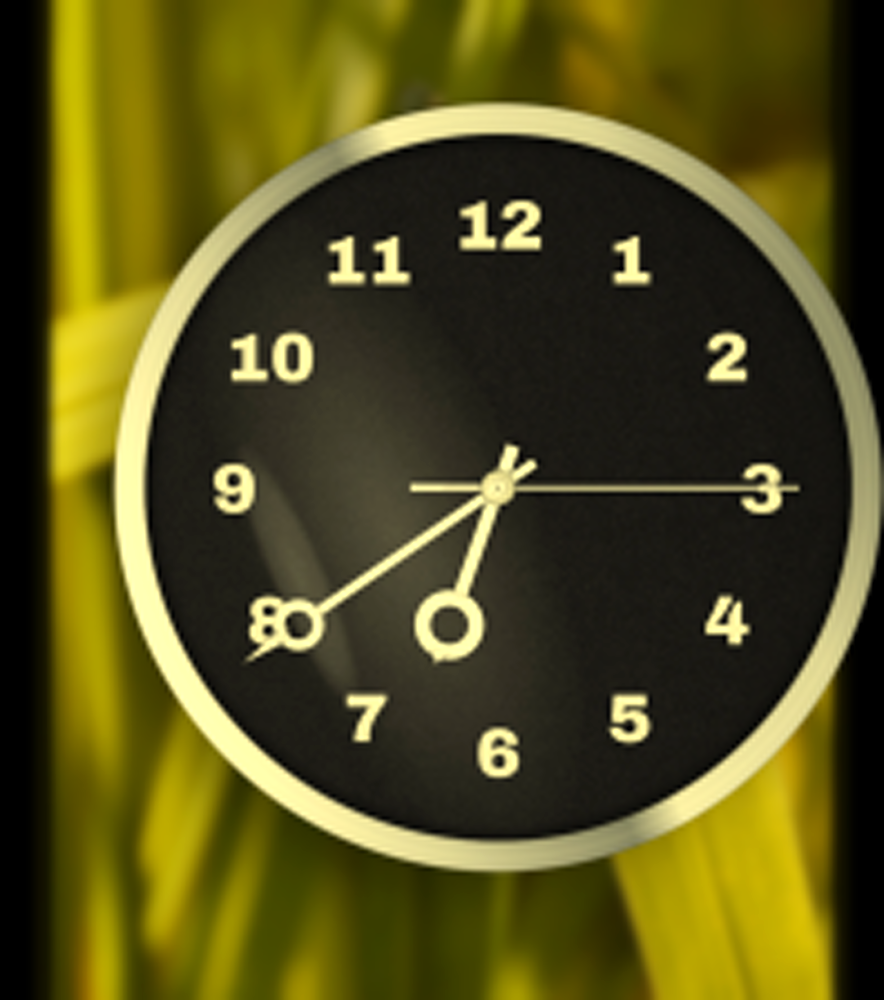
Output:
6.39.15
